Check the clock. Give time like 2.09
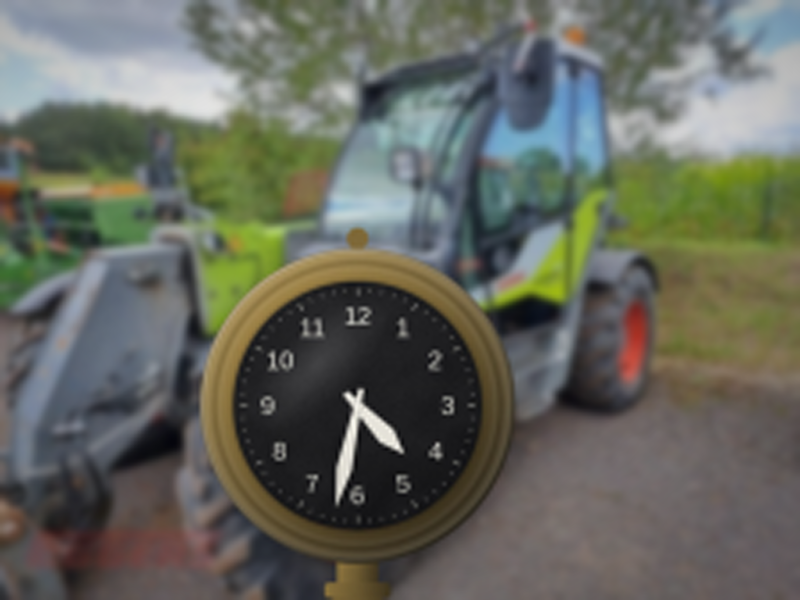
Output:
4.32
